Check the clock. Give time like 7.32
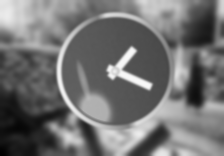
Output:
1.19
